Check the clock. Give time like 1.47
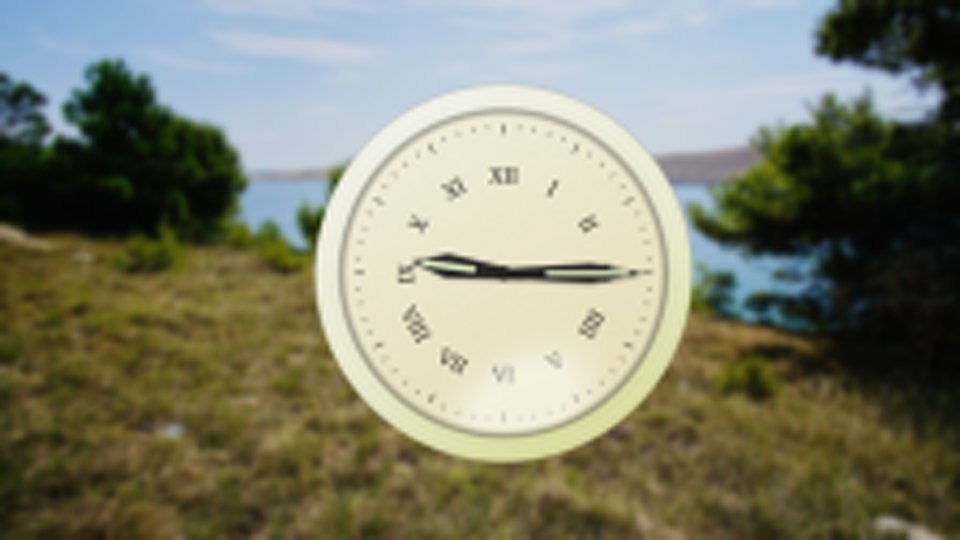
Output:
9.15
